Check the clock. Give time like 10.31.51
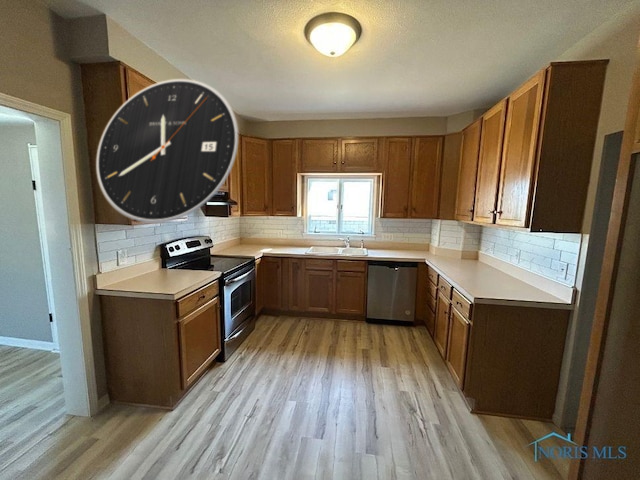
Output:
11.39.06
